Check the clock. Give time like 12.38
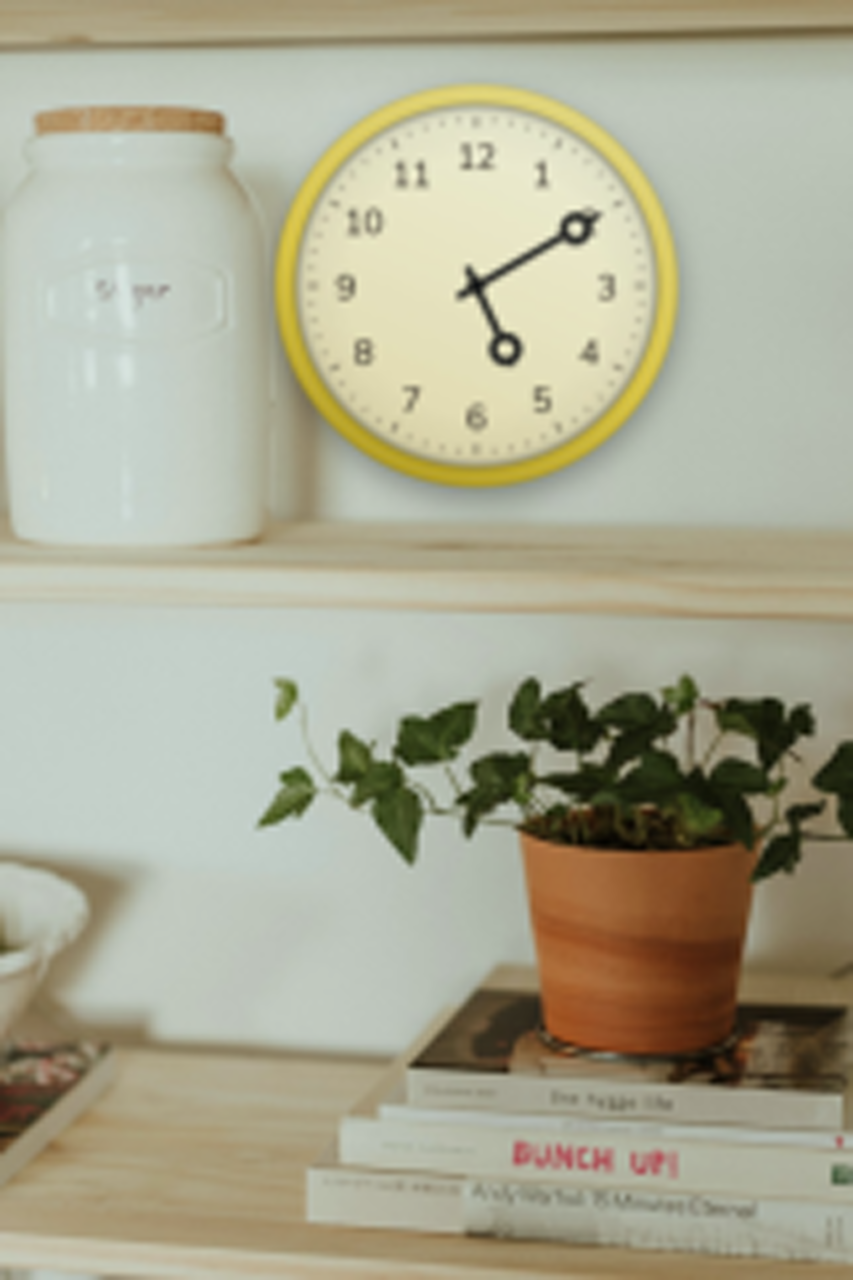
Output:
5.10
